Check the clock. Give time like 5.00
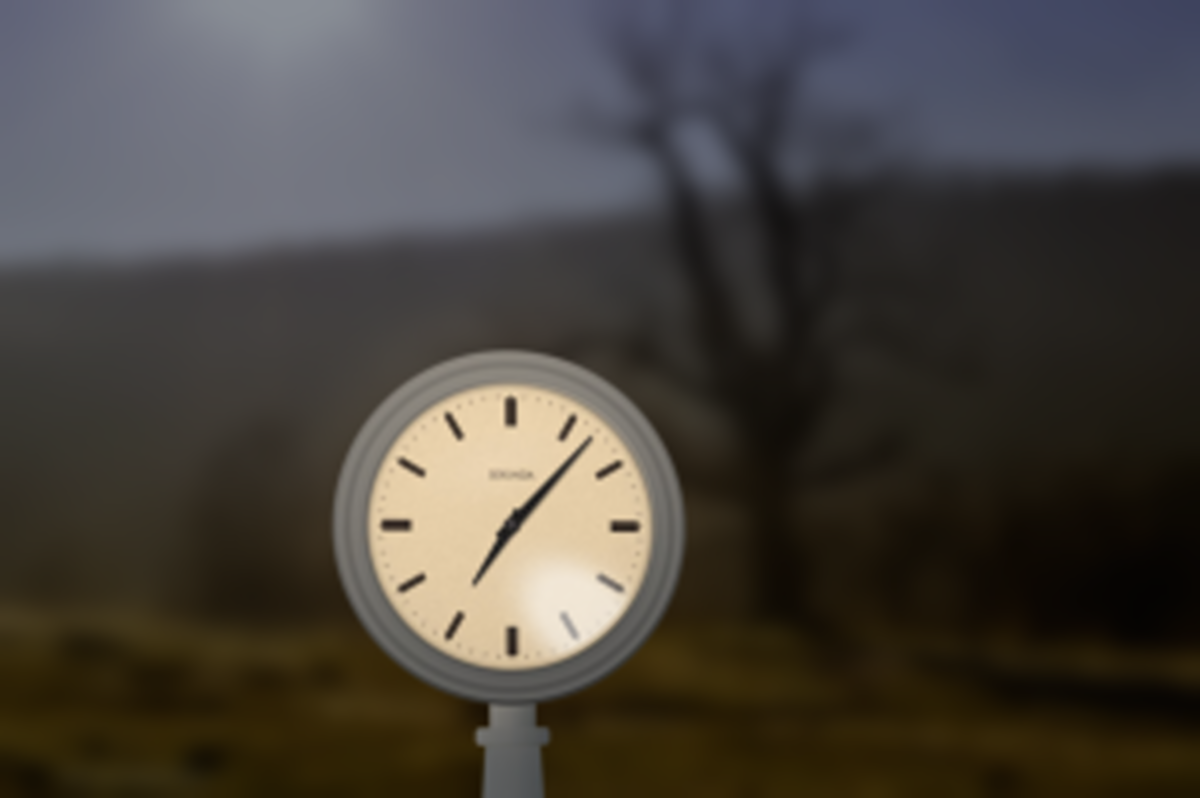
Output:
7.07
